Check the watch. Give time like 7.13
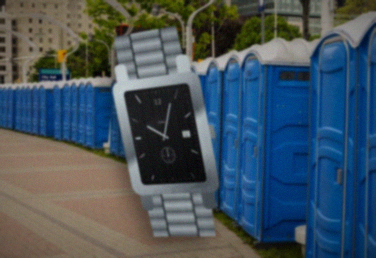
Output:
10.04
